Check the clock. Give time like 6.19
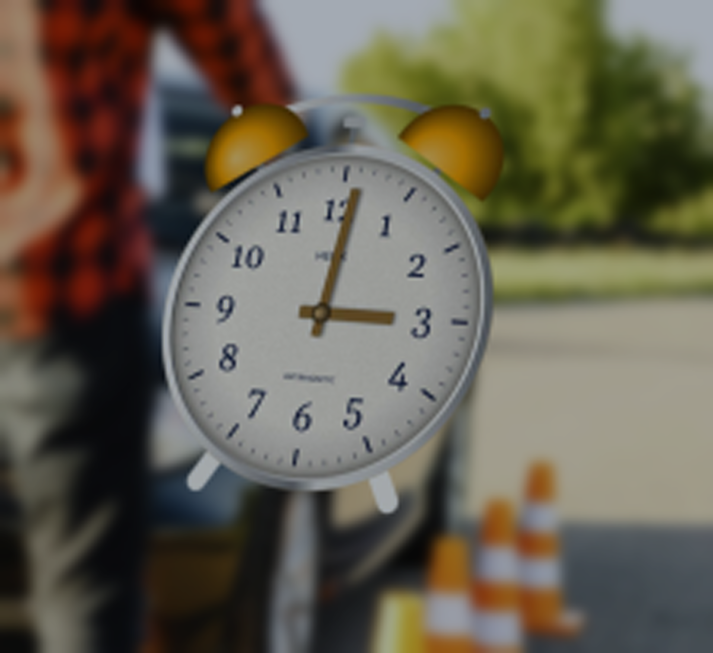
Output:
3.01
